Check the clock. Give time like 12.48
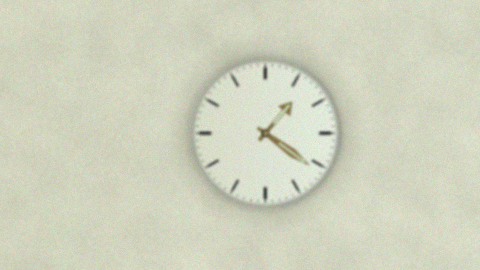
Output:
1.21
